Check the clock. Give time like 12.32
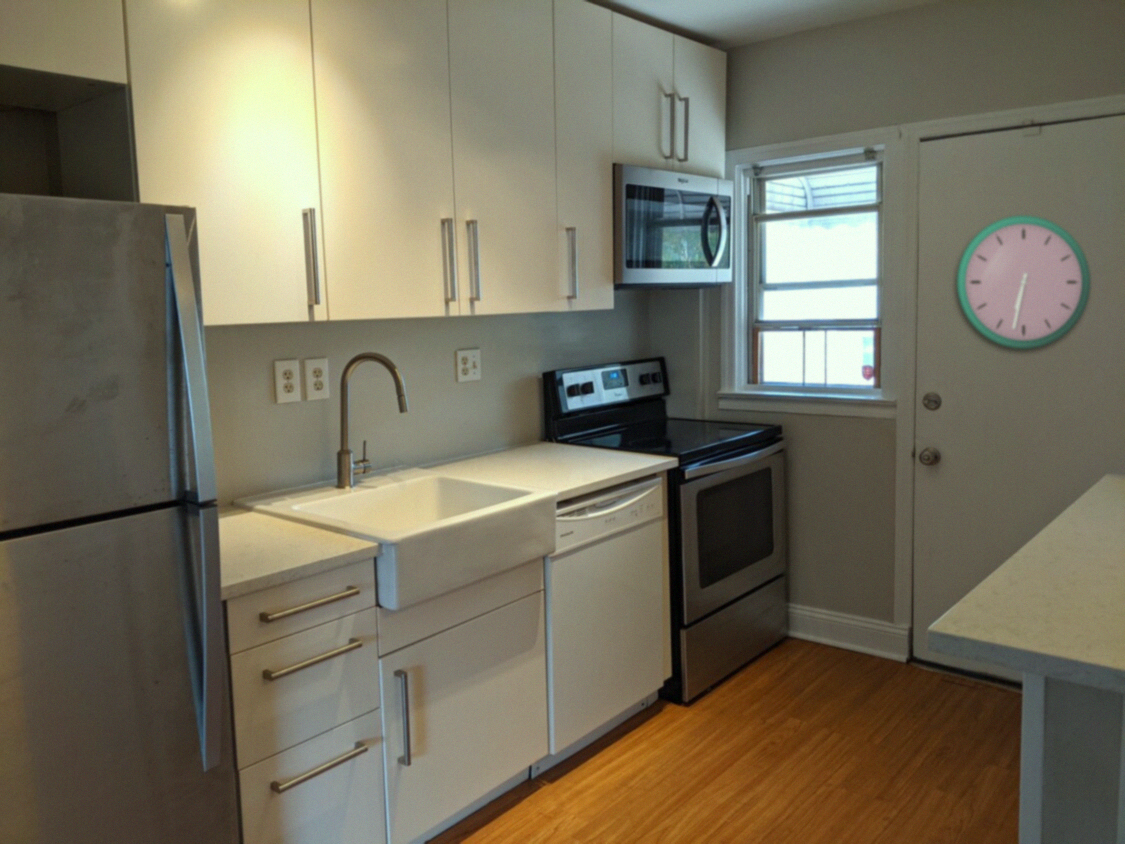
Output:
6.32
